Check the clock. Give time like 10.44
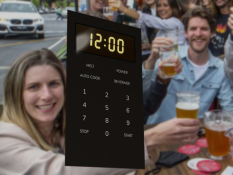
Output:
12.00
